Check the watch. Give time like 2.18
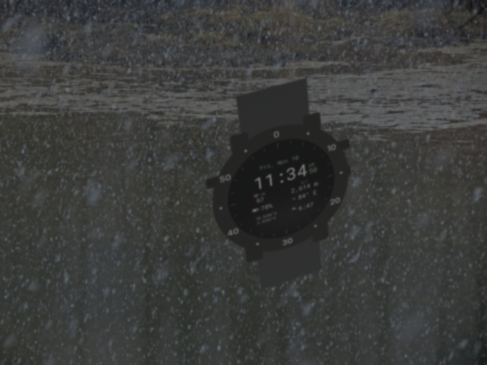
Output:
11.34
